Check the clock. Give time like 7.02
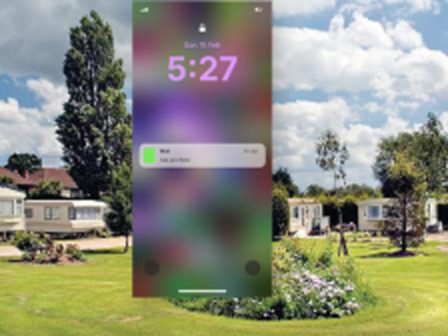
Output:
5.27
